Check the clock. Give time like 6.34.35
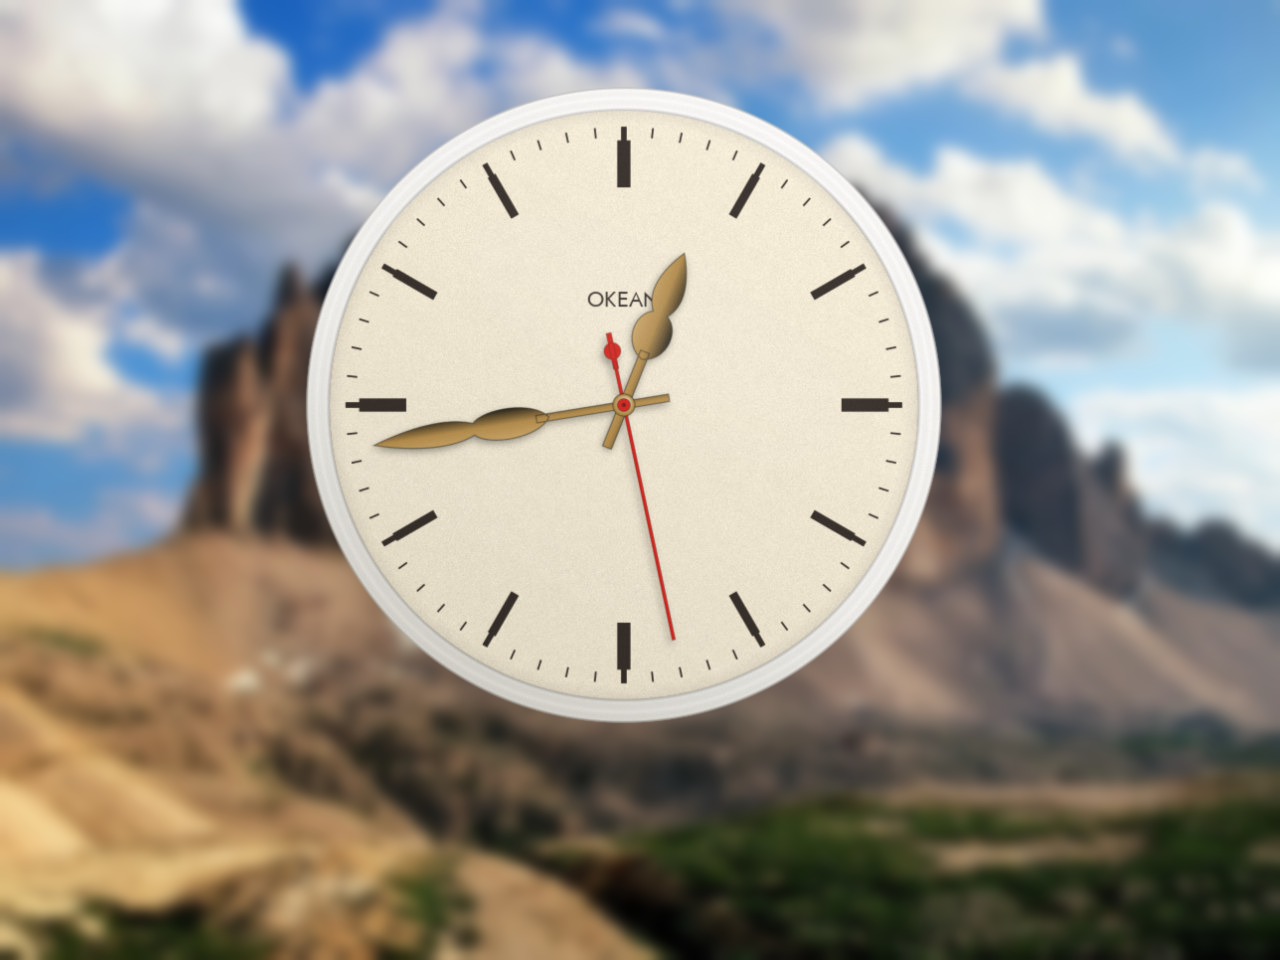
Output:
12.43.28
